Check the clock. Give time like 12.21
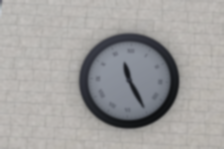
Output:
11.25
